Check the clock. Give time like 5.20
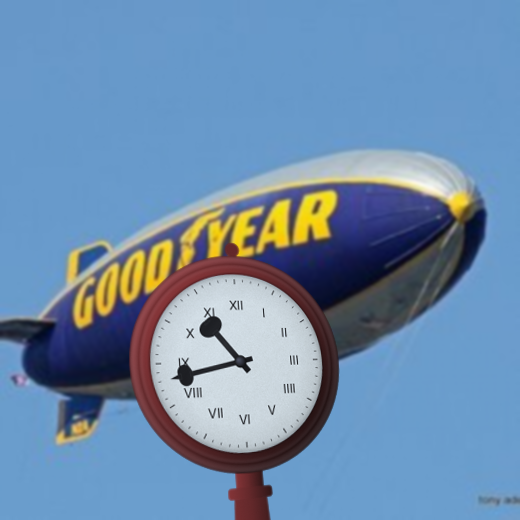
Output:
10.43
